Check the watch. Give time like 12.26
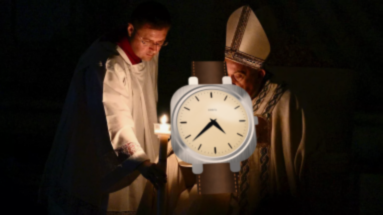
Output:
4.38
